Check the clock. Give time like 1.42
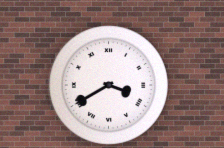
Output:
3.40
